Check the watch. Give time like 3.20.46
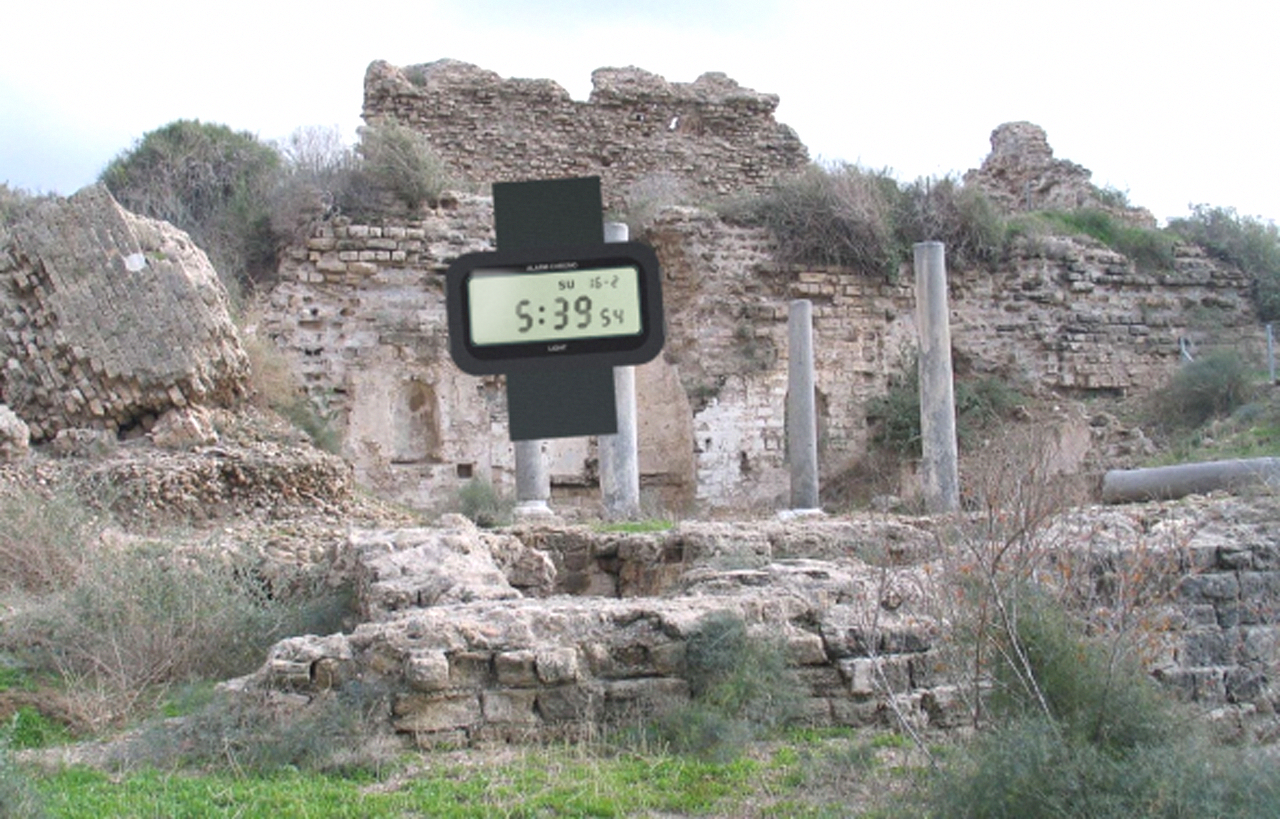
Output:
5.39.54
